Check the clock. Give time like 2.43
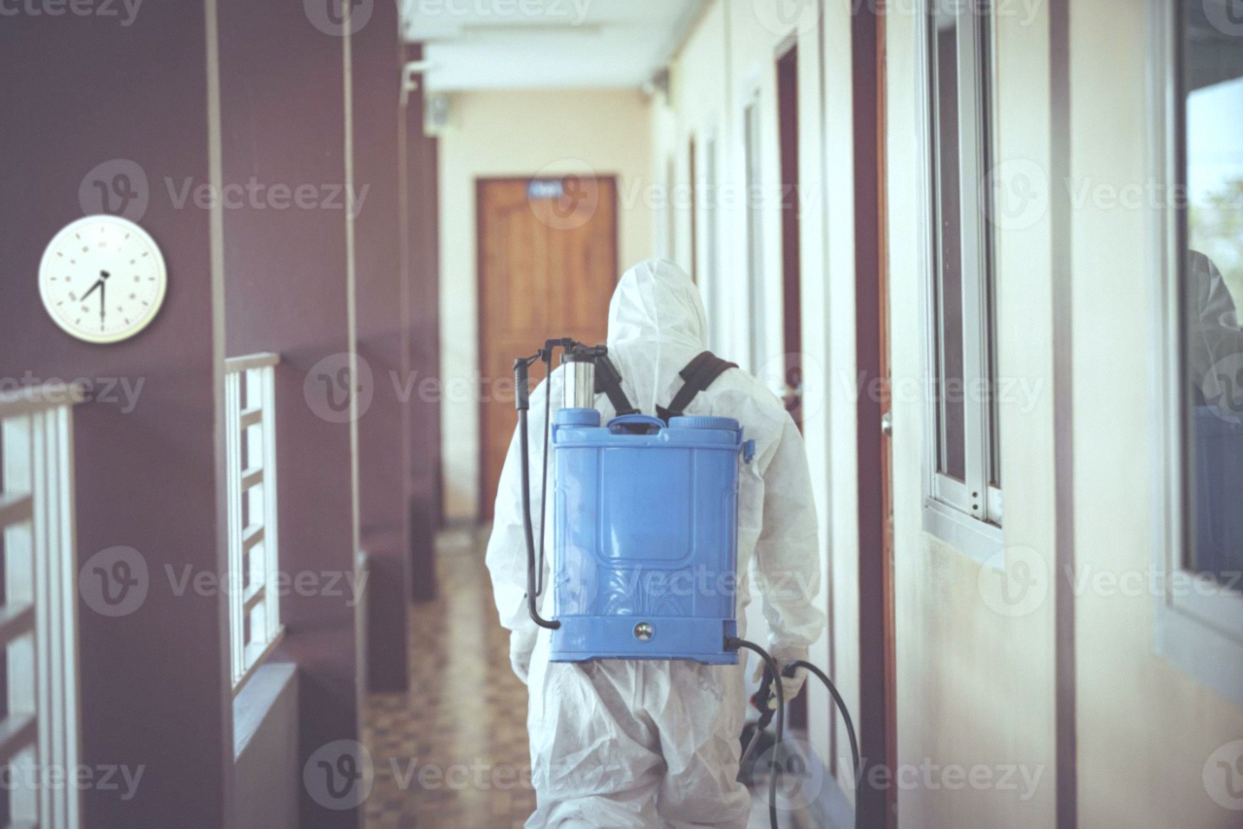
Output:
7.30
